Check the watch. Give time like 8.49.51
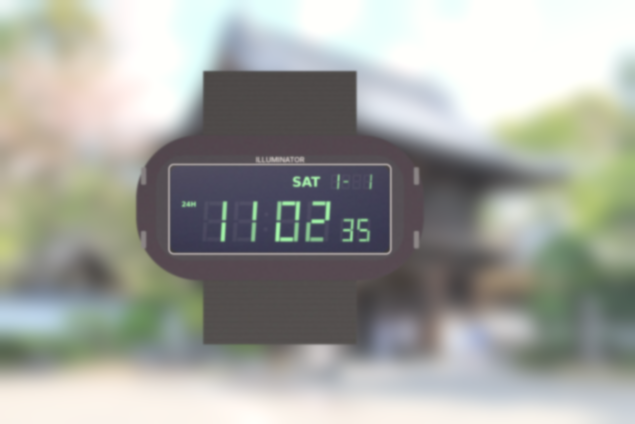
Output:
11.02.35
